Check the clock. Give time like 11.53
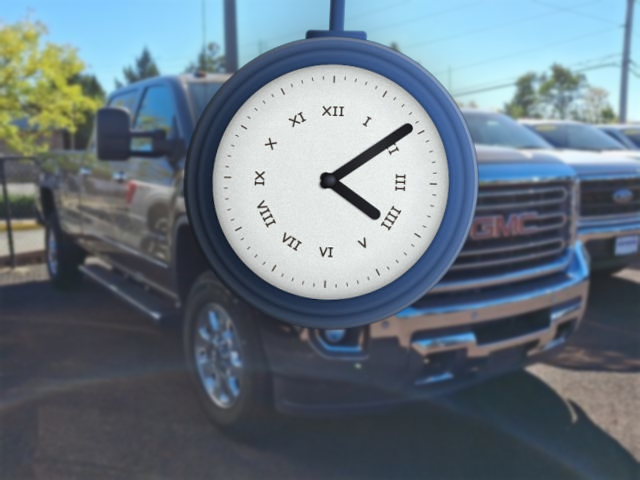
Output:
4.09
